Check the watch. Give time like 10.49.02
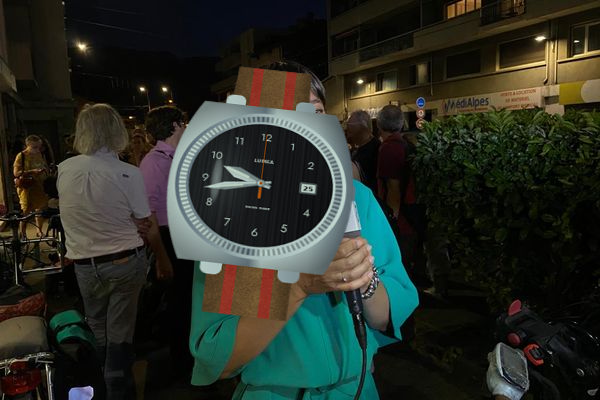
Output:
9.43.00
